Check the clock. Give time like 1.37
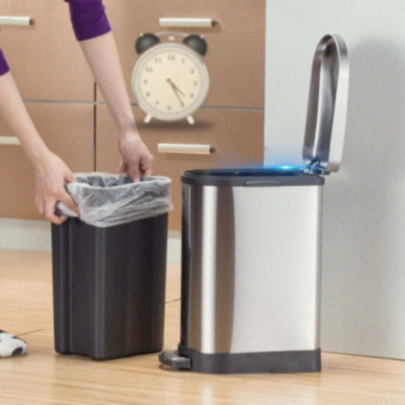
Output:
4.25
